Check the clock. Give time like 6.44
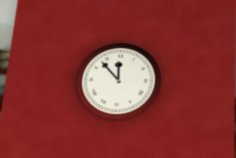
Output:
11.53
